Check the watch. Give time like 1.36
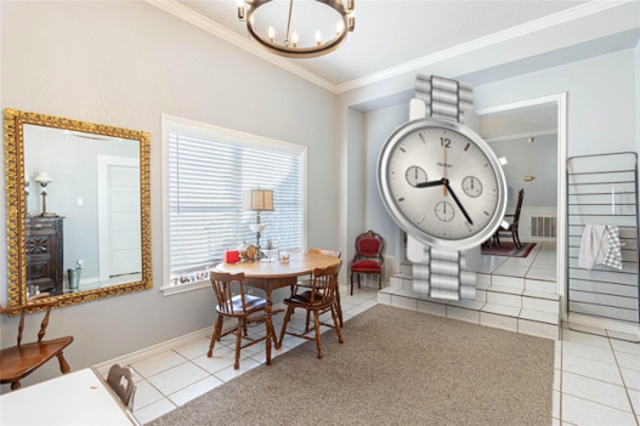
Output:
8.24
